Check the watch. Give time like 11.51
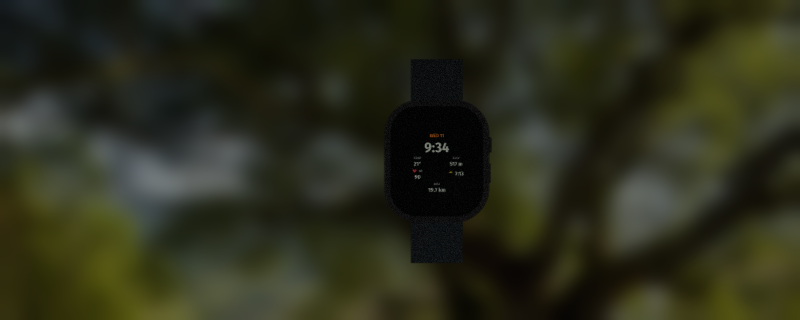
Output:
9.34
